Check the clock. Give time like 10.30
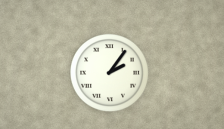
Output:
2.06
